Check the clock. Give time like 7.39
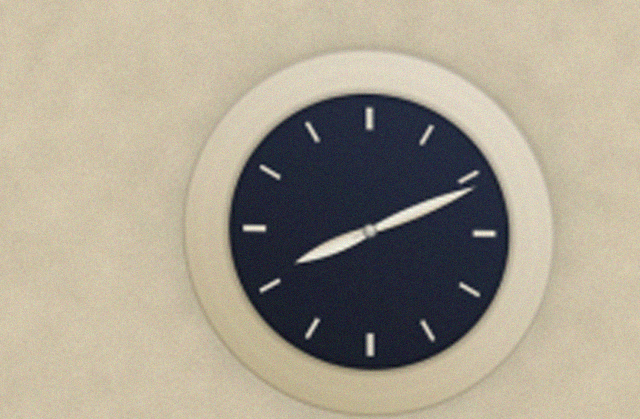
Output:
8.11
